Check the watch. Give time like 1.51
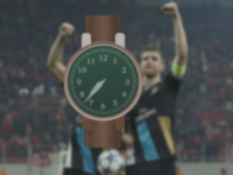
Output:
7.37
